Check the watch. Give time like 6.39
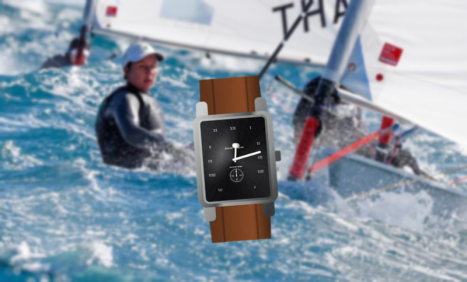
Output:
12.13
